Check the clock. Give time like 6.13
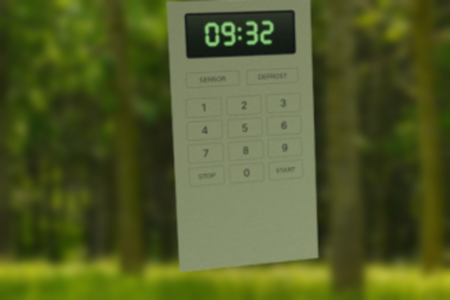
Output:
9.32
